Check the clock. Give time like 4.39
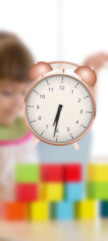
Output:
6.31
